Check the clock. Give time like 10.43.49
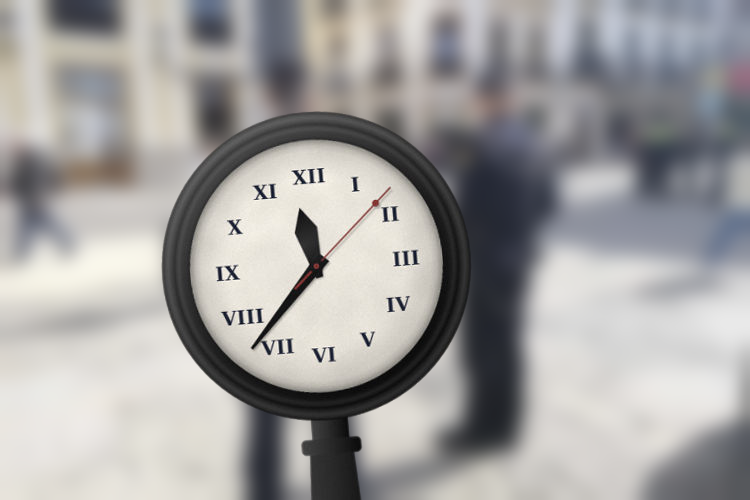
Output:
11.37.08
